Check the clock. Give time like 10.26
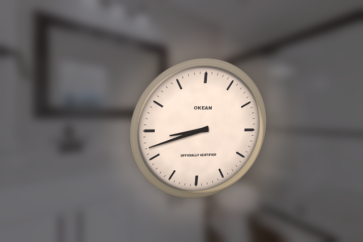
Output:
8.42
